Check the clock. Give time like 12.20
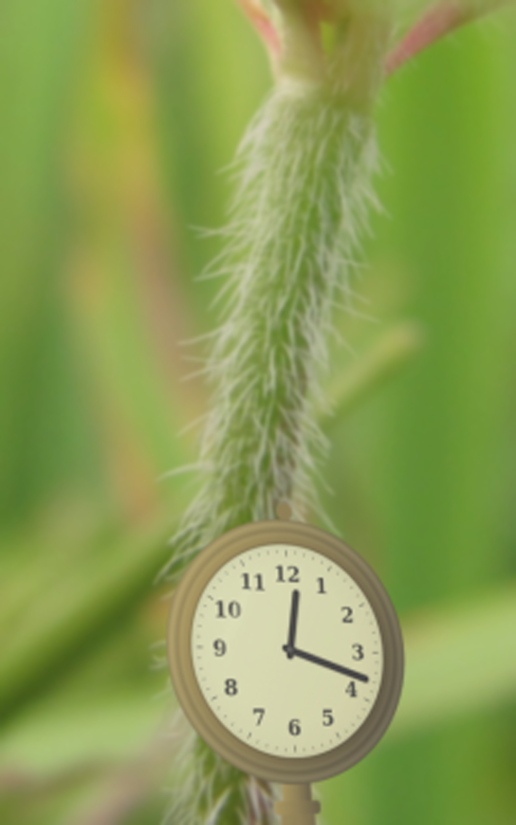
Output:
12.18
